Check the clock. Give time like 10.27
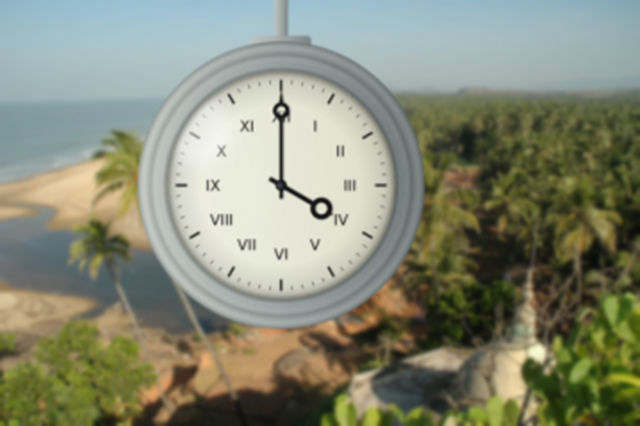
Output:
4.00
